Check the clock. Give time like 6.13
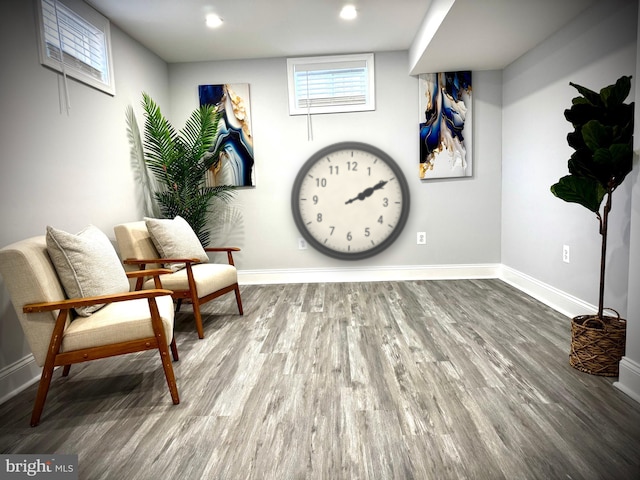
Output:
2.10
